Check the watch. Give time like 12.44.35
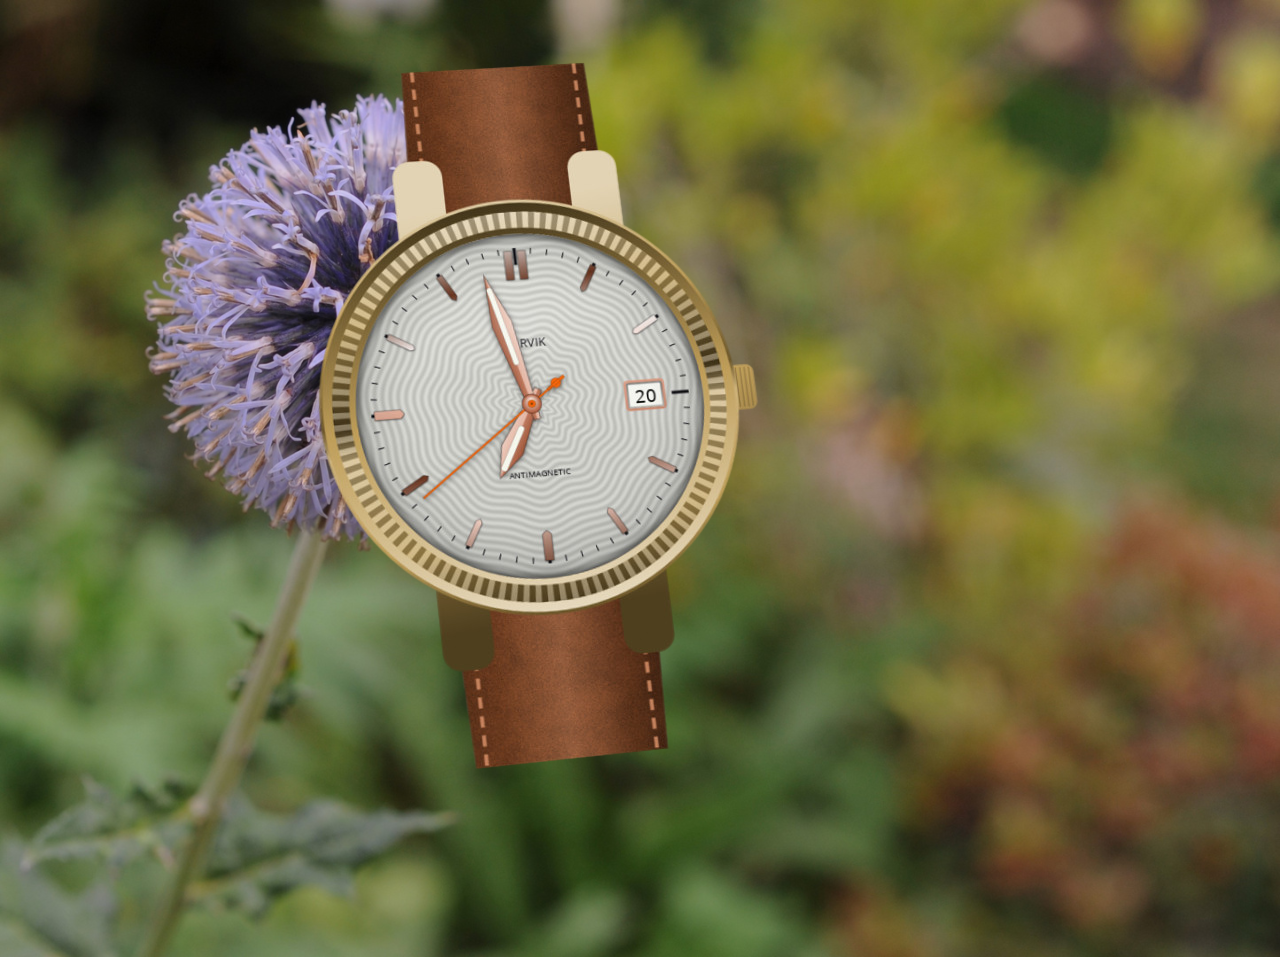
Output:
6.57.39
